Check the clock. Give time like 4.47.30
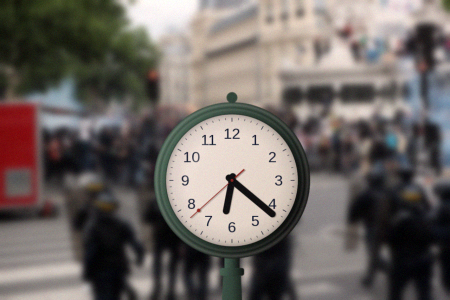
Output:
6.21.38
